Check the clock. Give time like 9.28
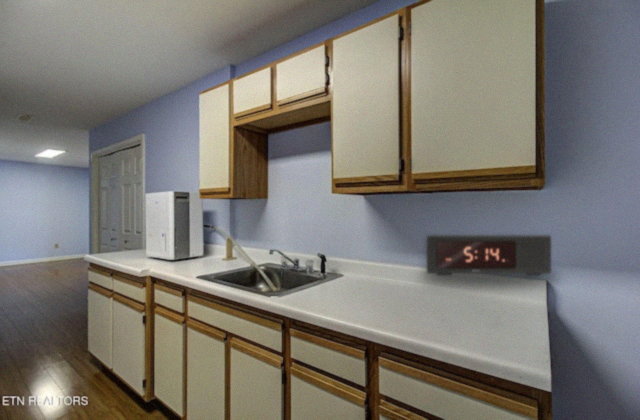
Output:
5.14
